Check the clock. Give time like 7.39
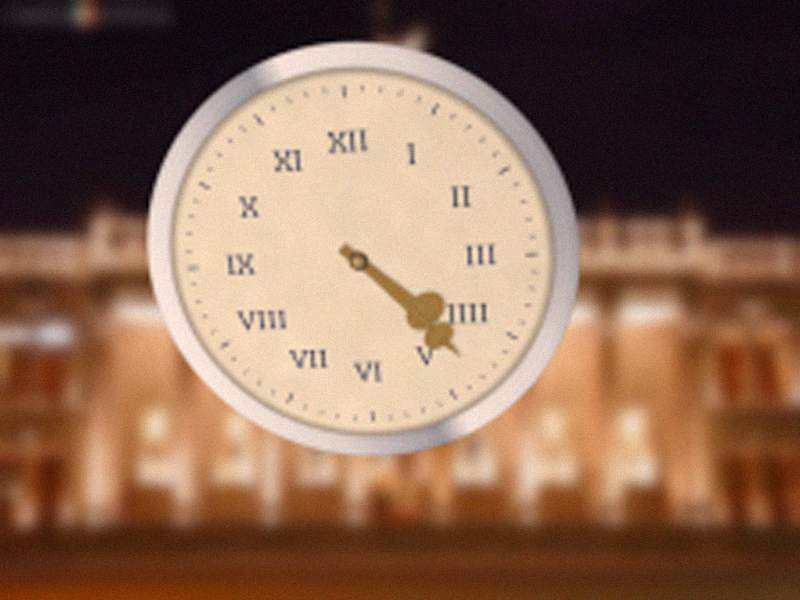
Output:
4.23
